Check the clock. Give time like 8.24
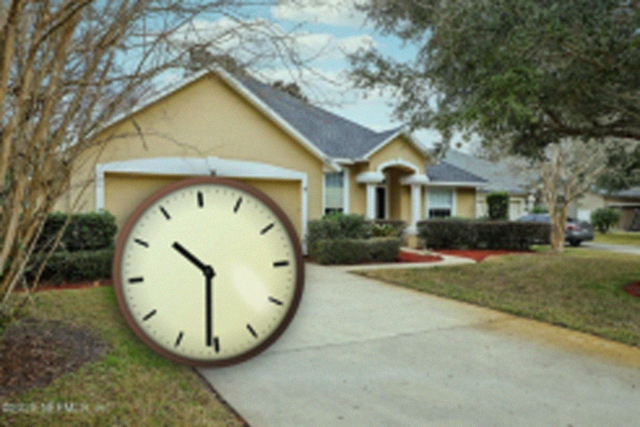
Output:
10.31
